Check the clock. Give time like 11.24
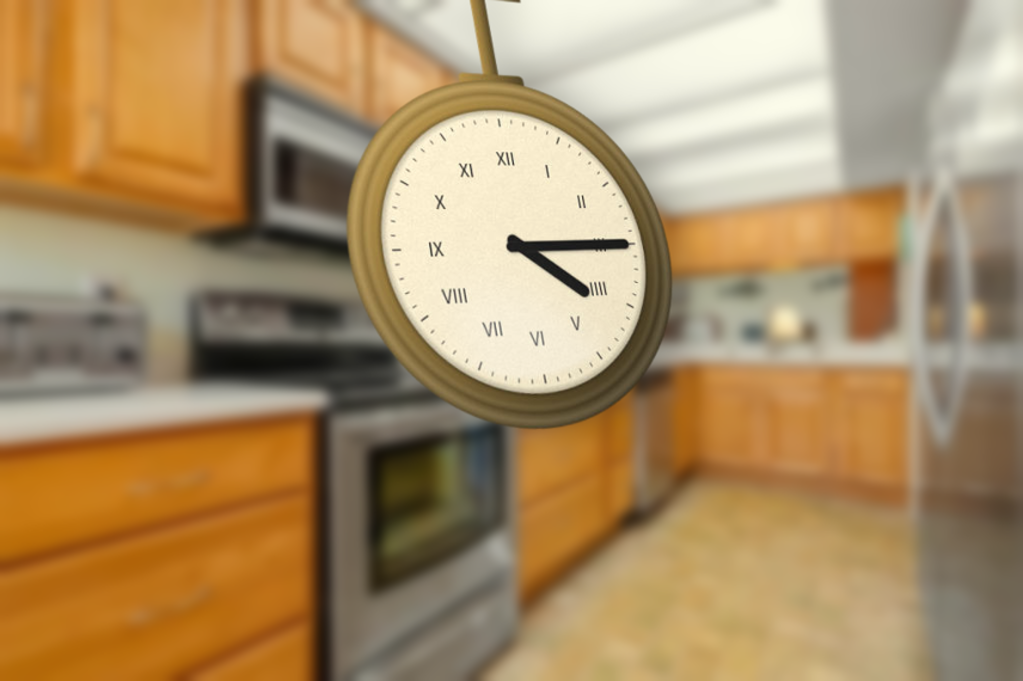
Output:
4.15
